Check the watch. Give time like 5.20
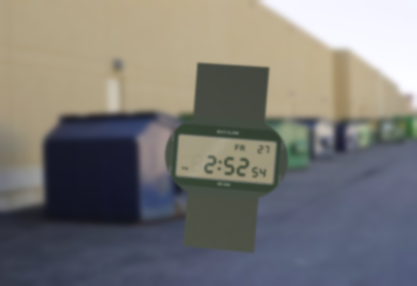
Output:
2.52
